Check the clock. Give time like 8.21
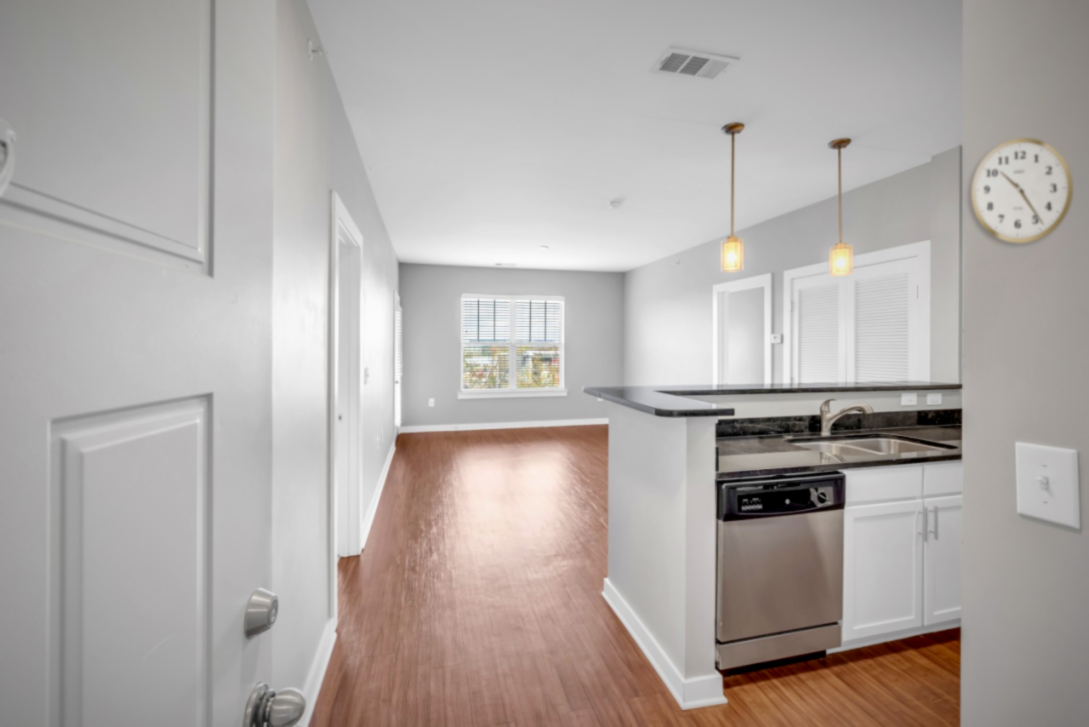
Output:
10.24
